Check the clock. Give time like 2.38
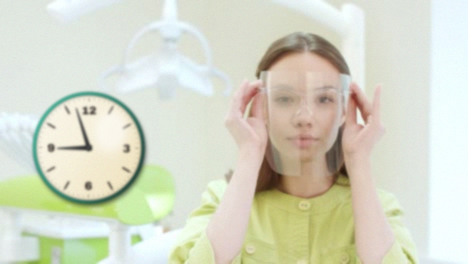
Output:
8.57
